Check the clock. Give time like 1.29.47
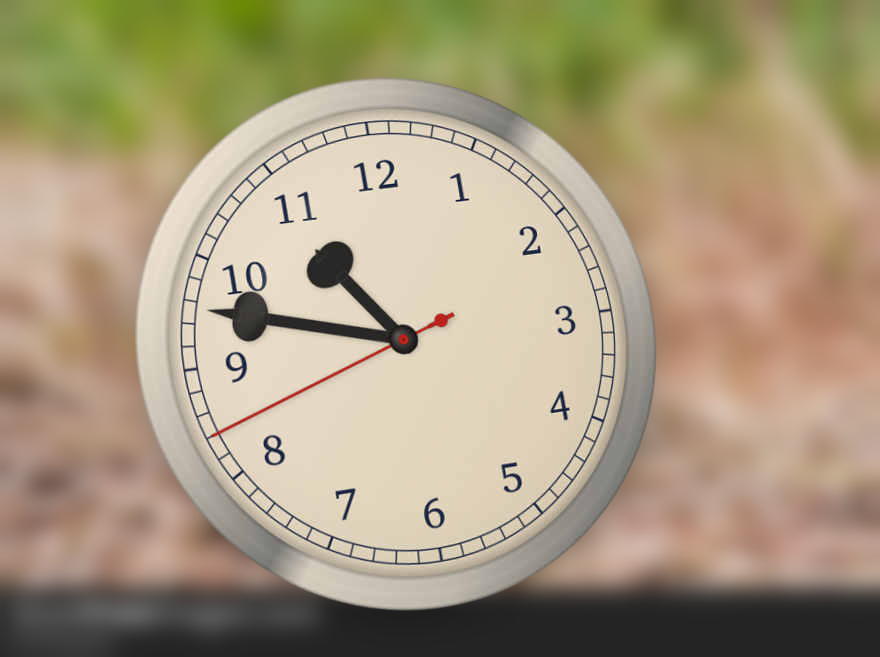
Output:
10.47.42
